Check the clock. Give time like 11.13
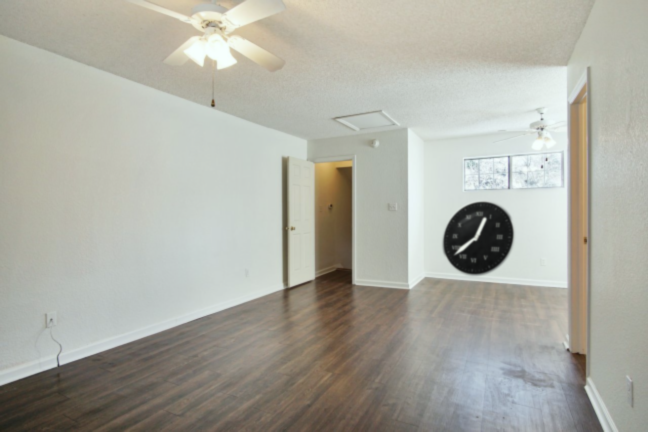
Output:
12.38
